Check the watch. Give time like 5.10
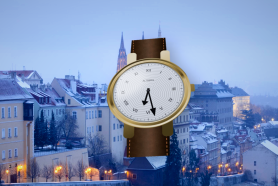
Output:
6.28
